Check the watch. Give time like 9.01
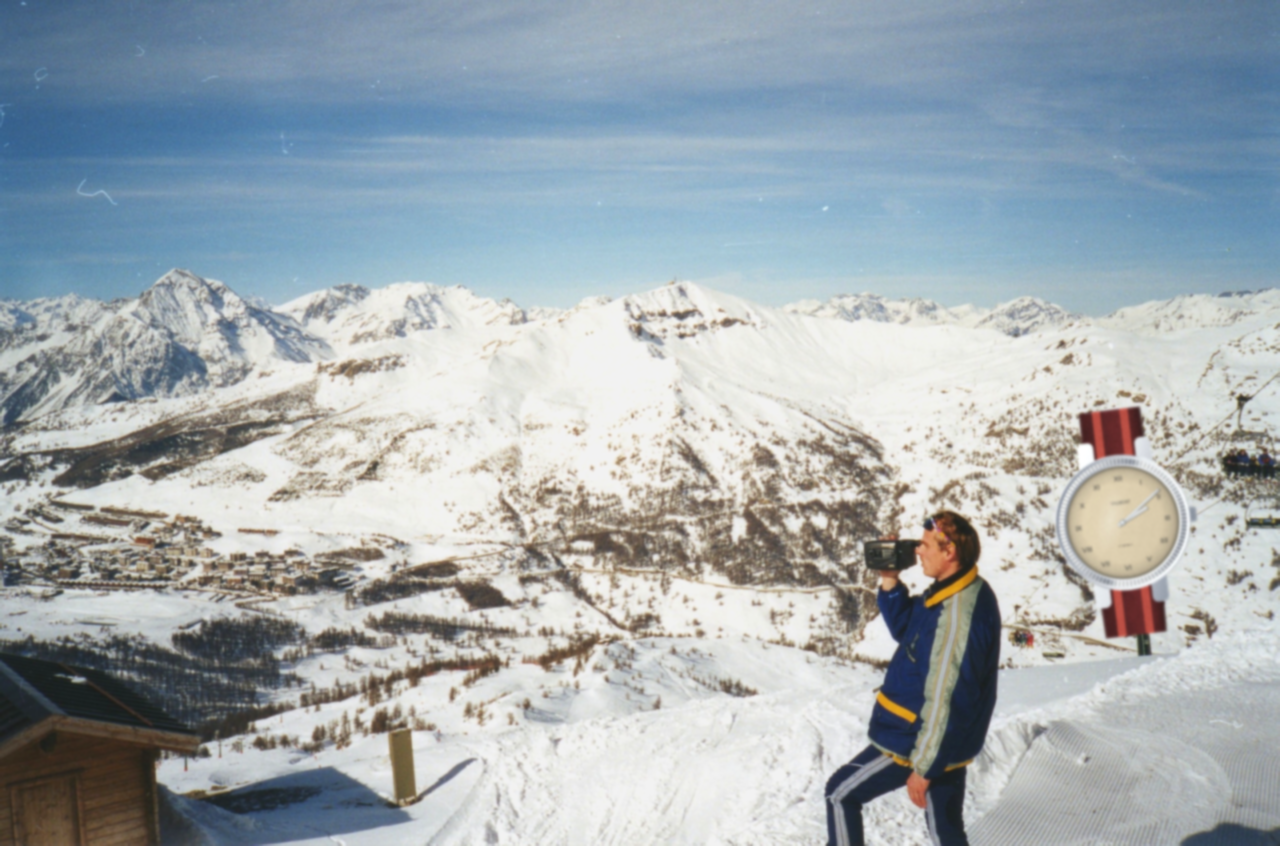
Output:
2.09
